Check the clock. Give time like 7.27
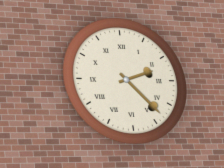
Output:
2.23
